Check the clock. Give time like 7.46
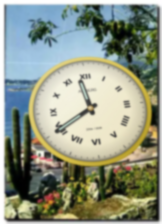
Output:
11.40
